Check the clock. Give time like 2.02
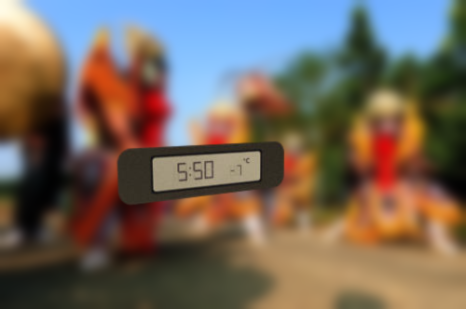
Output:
5.50
